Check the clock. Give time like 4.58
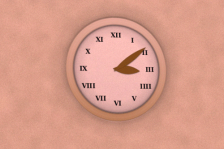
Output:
3.09
